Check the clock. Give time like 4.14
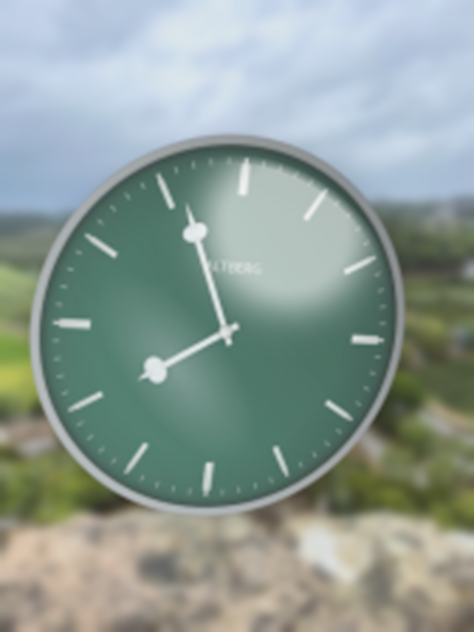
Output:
7.56
